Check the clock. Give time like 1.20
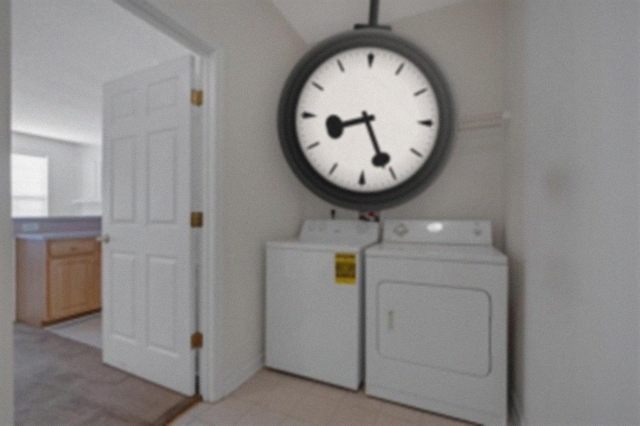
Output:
8.26
